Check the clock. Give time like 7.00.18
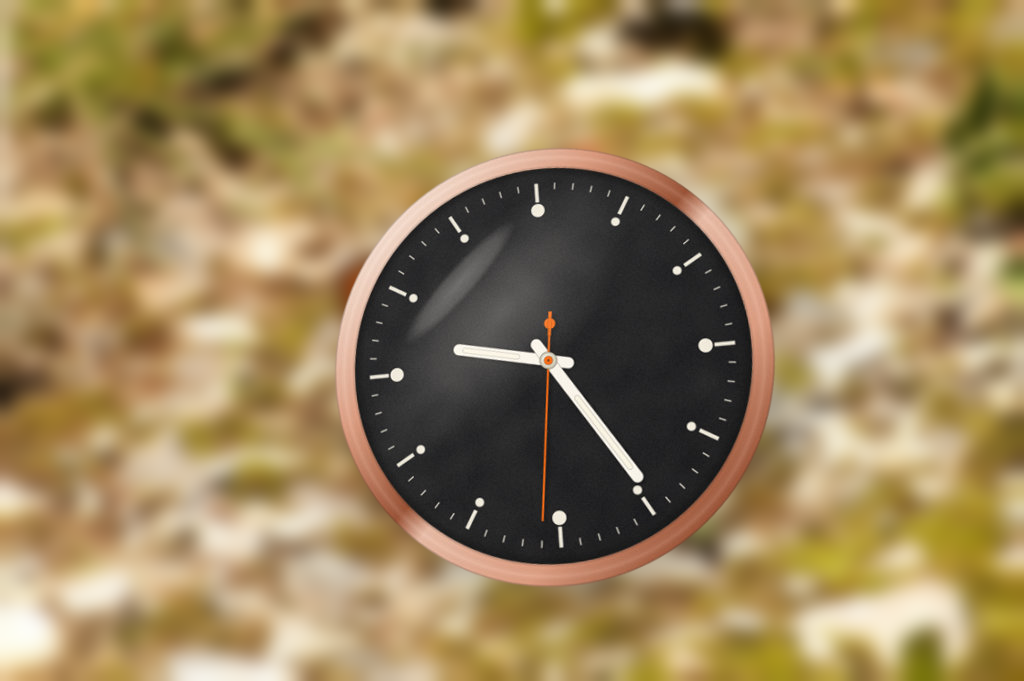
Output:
9.24.31
